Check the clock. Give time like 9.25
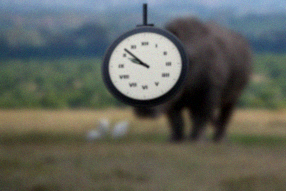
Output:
9.52
